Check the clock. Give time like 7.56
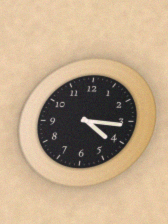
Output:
4.16
